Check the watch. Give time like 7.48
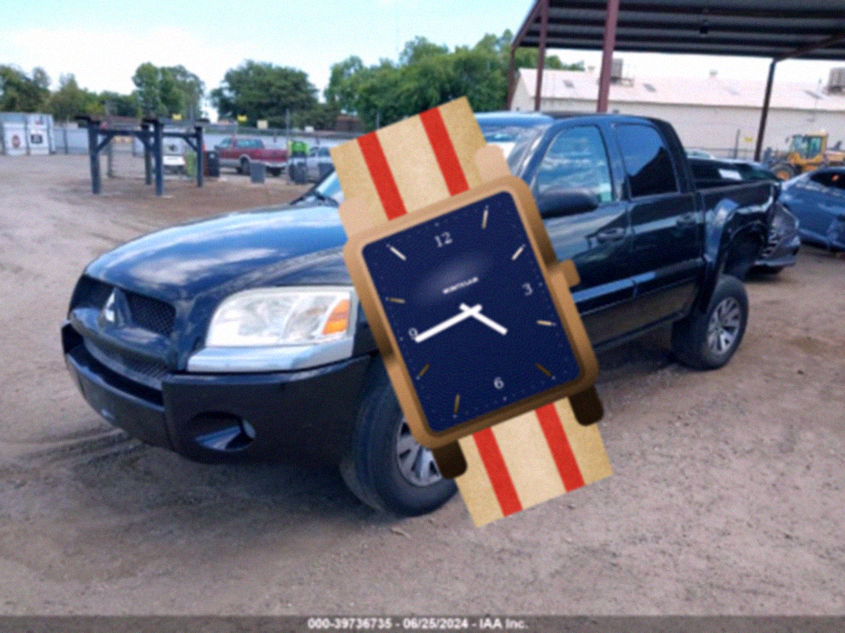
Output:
4.44
